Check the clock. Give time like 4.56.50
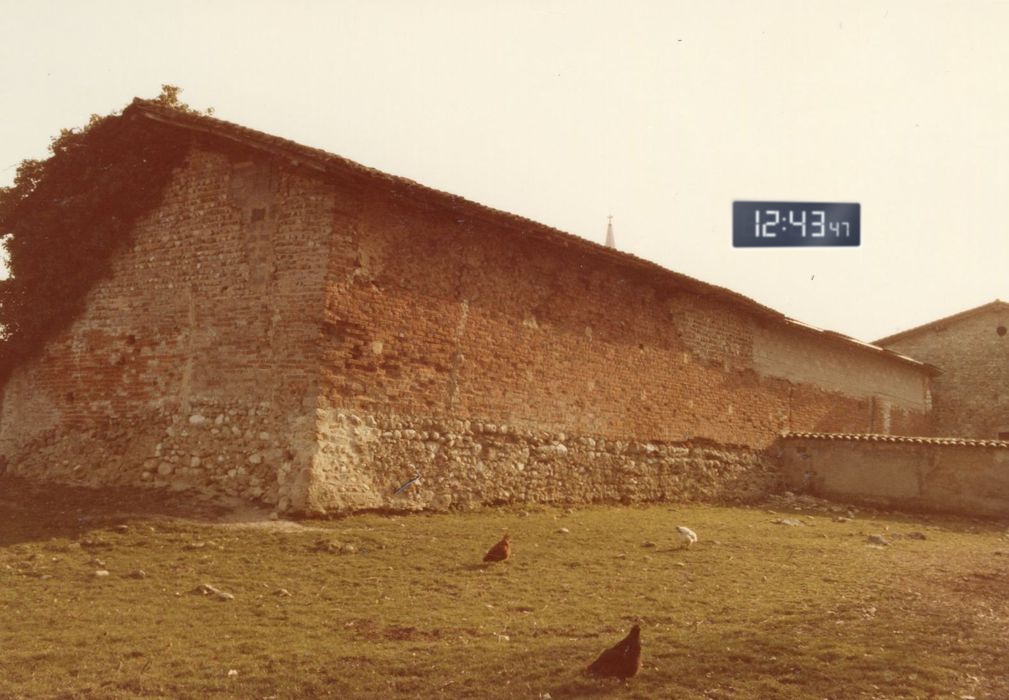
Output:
12.43.47
